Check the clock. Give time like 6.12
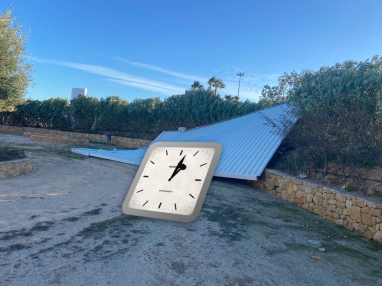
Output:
1.02
